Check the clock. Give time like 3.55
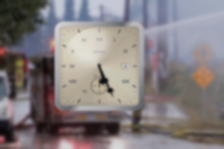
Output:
5.26
